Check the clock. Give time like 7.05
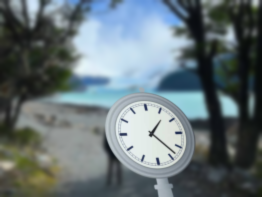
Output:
1.23
